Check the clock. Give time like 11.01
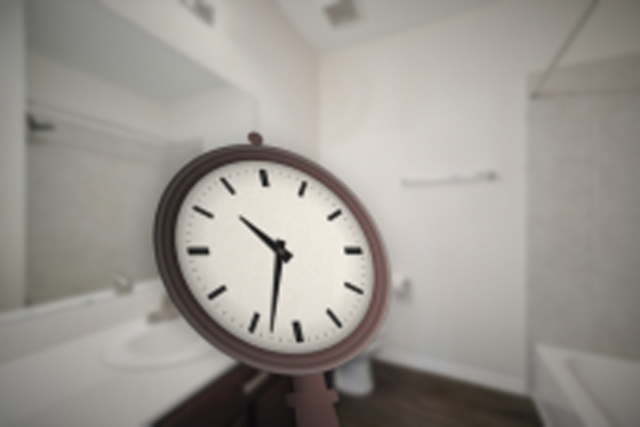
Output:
10.33
